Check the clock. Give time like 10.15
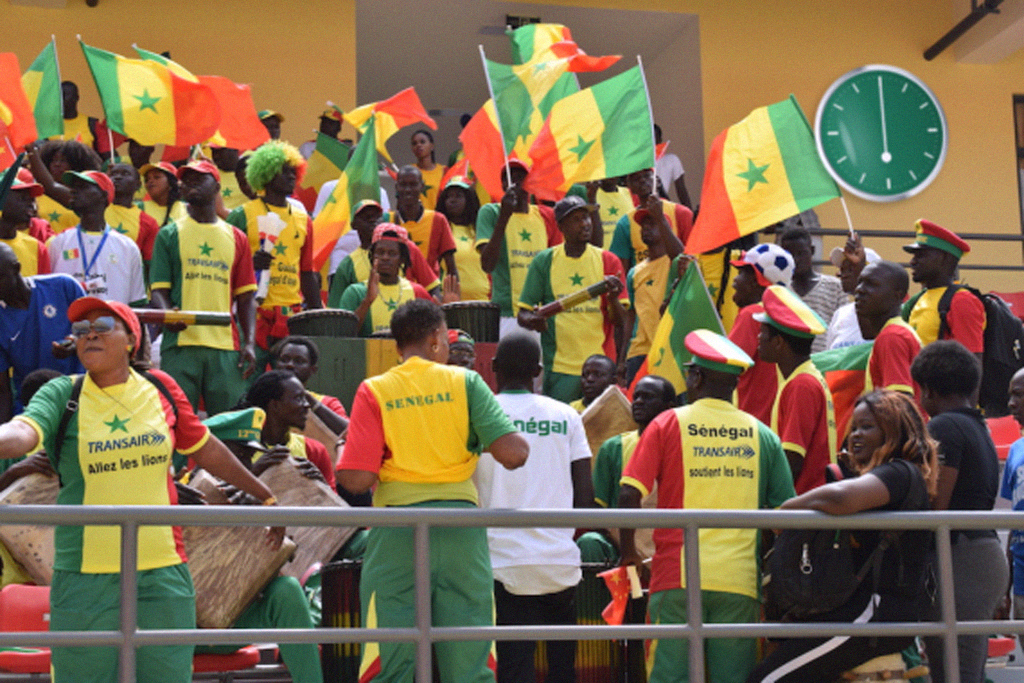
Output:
6.00
